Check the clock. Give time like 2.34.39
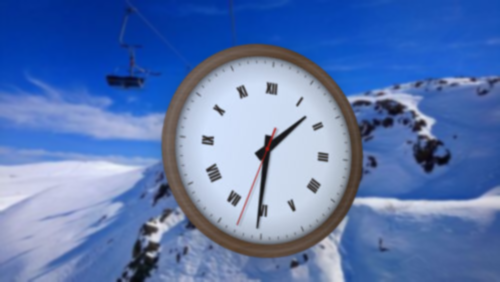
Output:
1.30.33
